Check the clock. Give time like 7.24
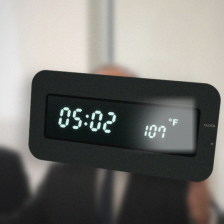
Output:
5.02
